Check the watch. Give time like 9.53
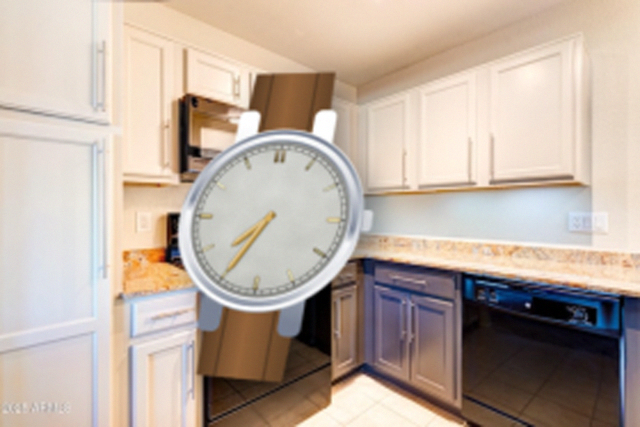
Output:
7.35
